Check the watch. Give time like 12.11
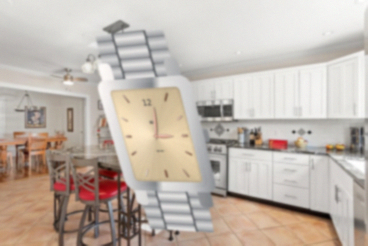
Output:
3.02
